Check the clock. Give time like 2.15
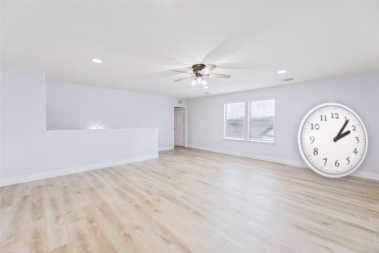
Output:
2.06
